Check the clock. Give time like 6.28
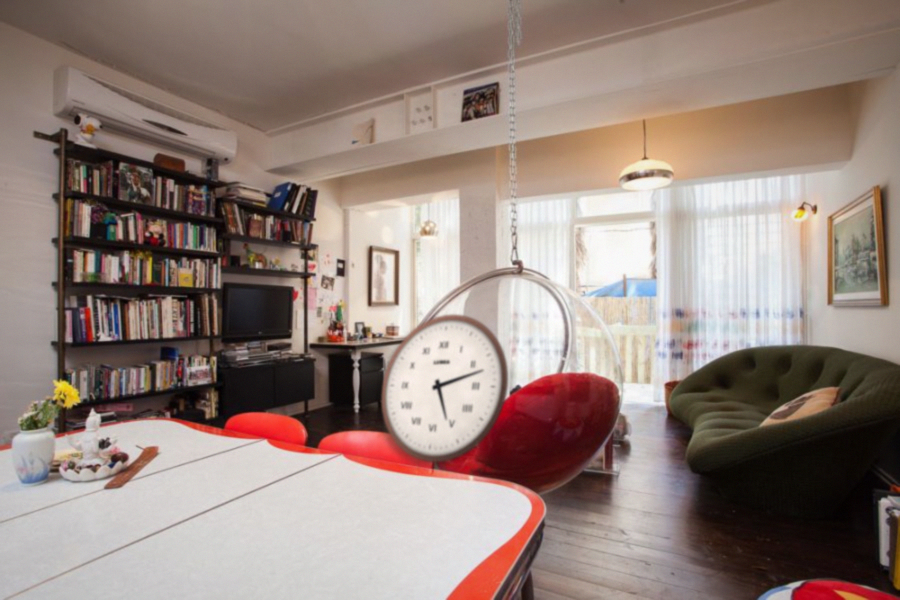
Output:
5.12
